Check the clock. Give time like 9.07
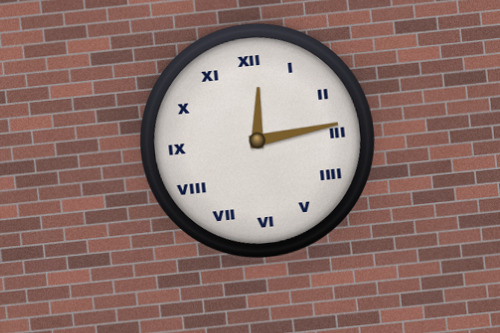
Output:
12.14
